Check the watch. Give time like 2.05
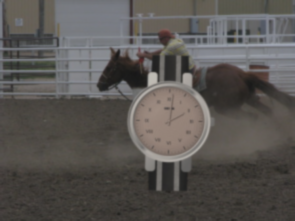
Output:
2.01
